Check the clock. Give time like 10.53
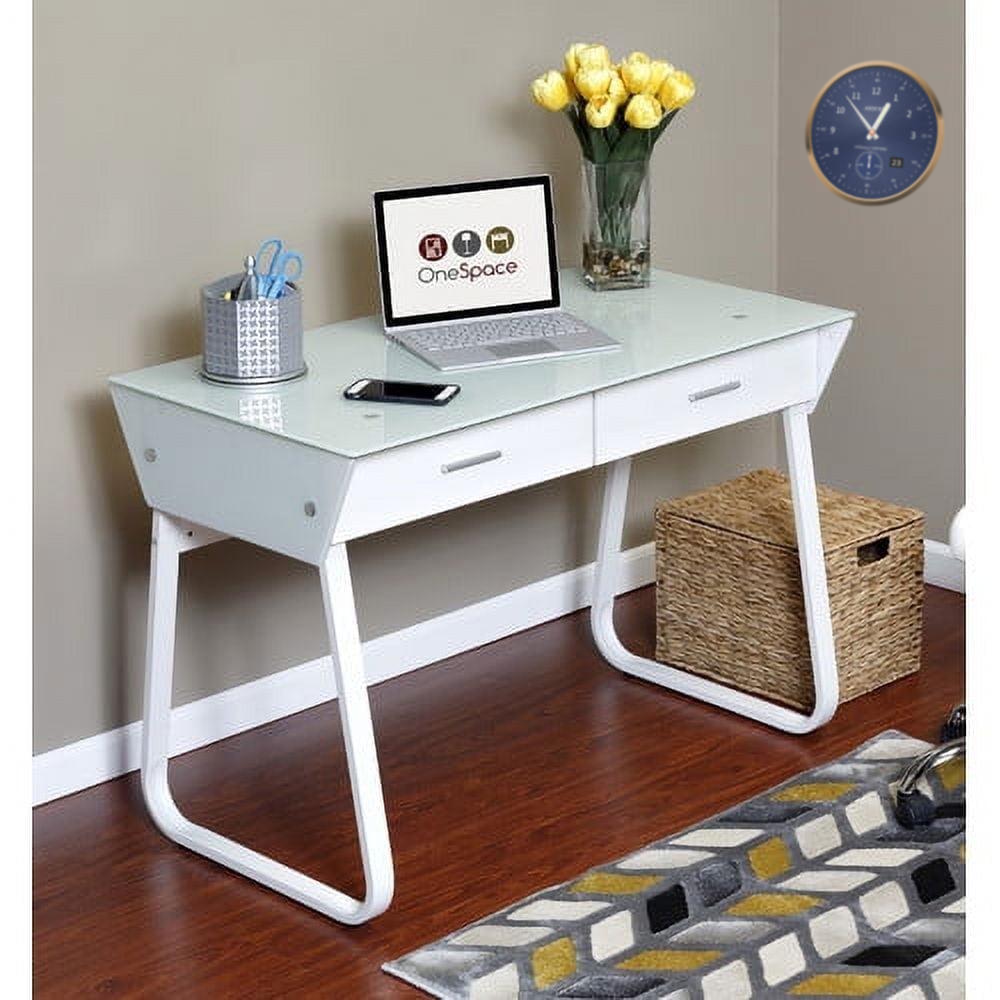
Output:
12.53
